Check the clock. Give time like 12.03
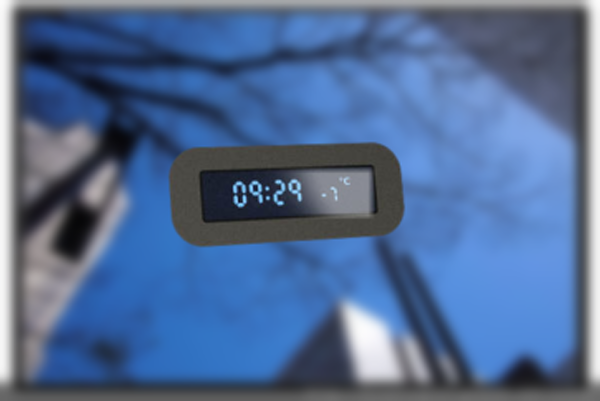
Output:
9.29
